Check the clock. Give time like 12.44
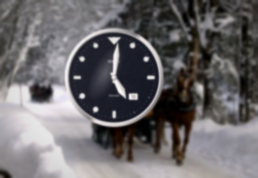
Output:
5.01
